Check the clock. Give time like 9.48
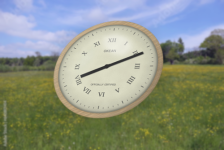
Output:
8.11
